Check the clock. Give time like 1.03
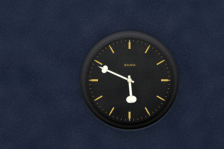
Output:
5.49
